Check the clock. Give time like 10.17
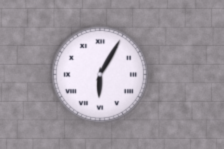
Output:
6.05
